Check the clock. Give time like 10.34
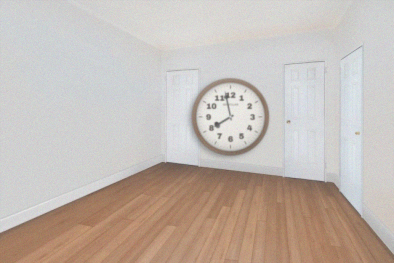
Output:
7.58
